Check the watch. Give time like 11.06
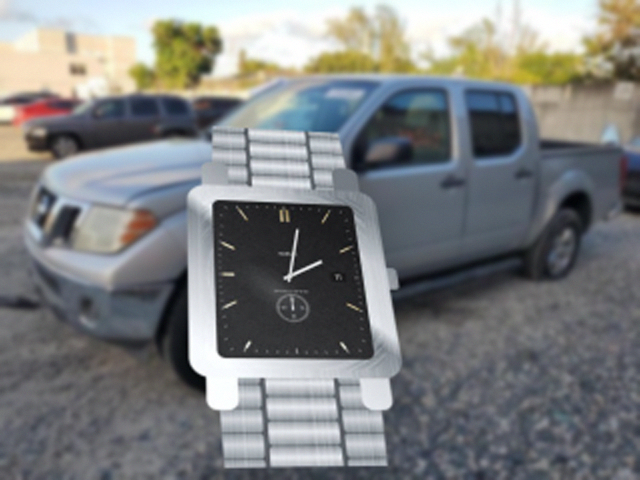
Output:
2.02
